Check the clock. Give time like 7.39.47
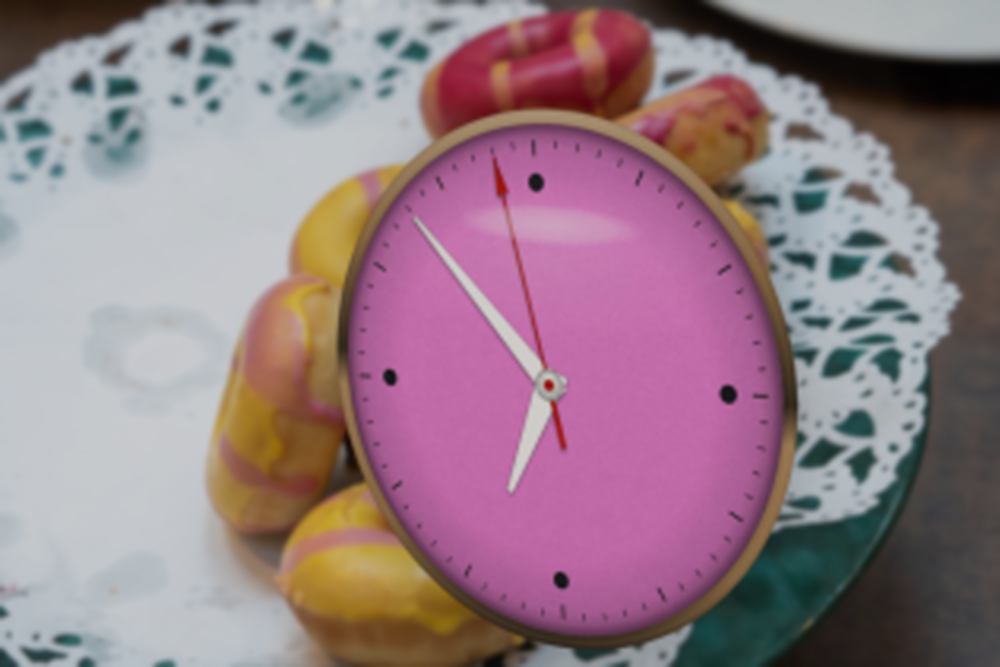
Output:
6.52.58
